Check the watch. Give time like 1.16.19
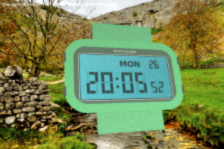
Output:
20.05.52
